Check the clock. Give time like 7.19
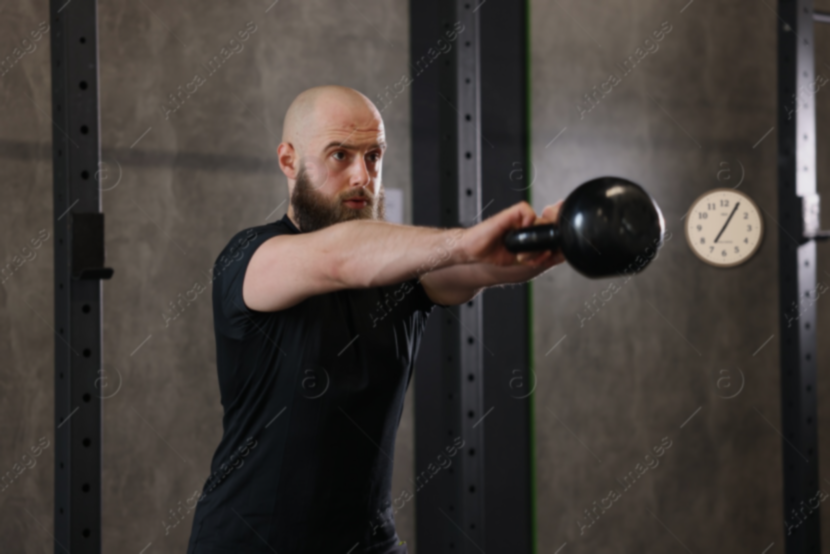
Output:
7.05
